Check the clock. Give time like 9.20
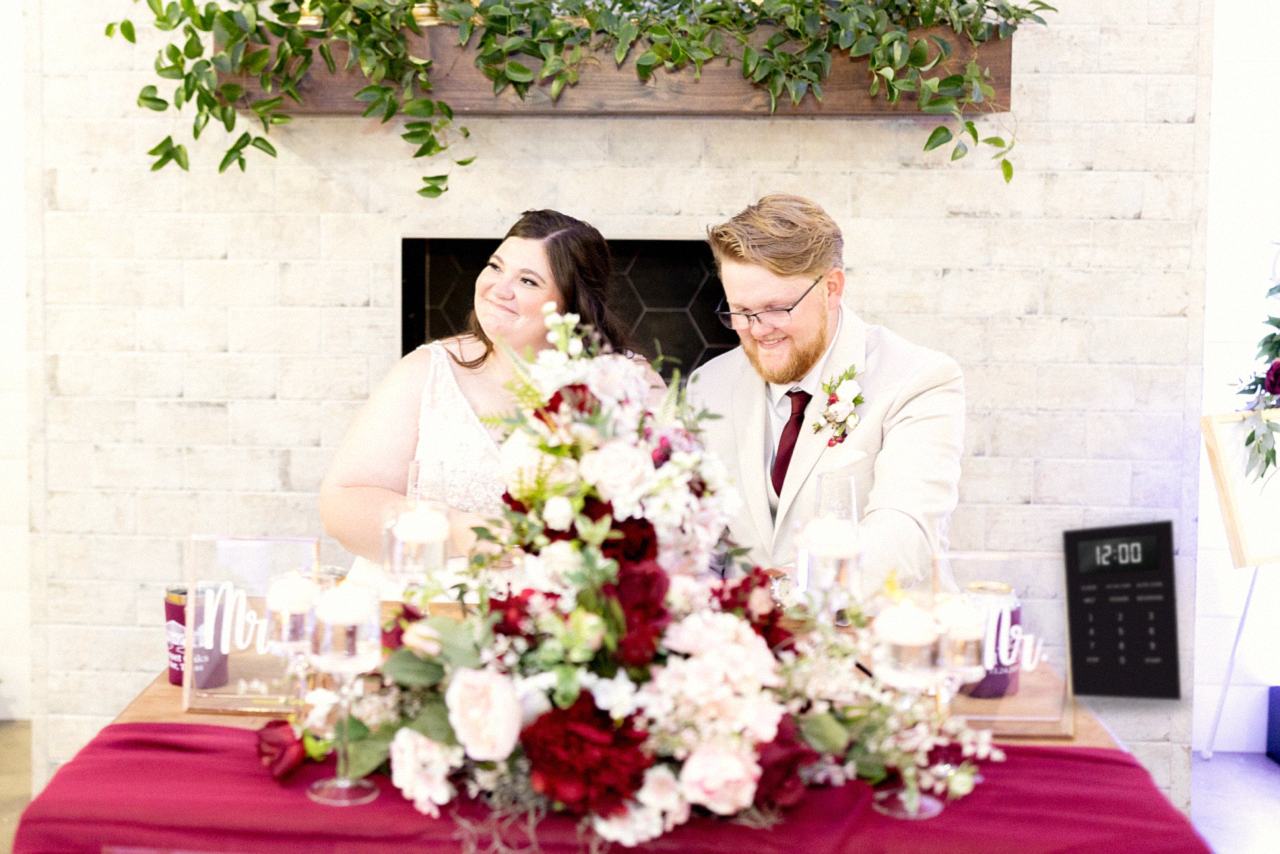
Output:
12.00
